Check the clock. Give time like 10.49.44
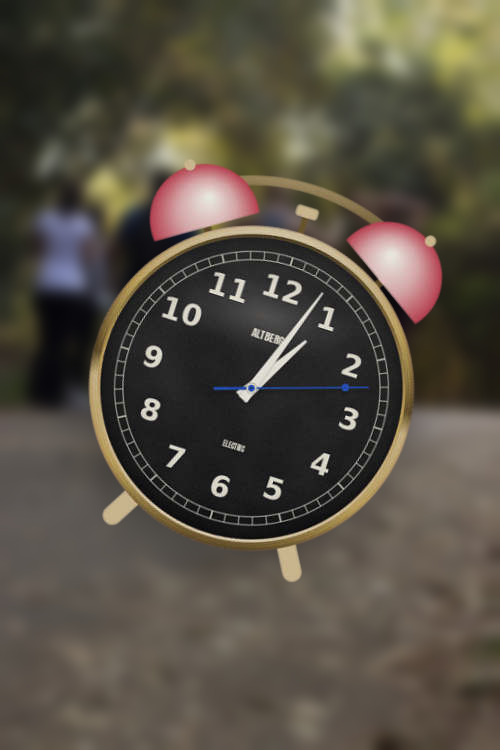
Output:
1.03.12
